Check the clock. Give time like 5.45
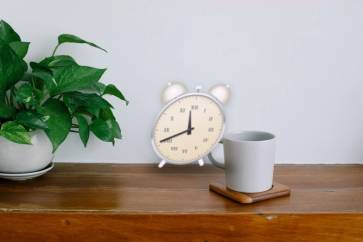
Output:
11.41
